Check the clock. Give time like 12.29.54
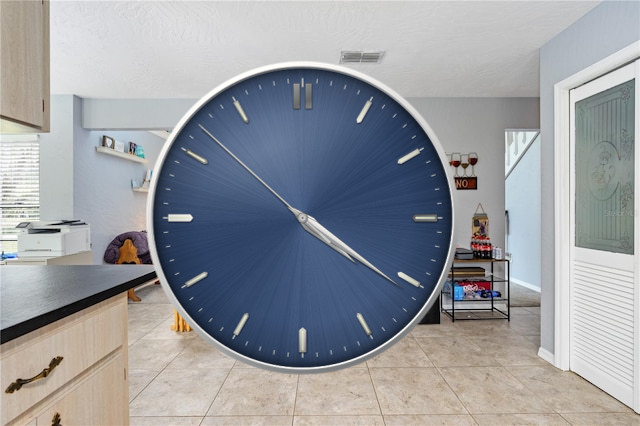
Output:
4.20.52
